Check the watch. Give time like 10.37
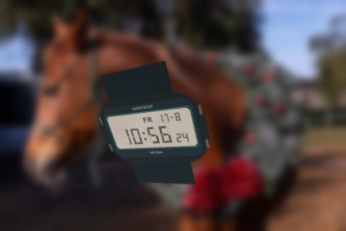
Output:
10.56
